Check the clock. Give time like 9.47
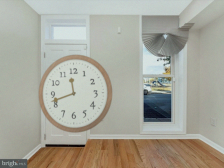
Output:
11.42
